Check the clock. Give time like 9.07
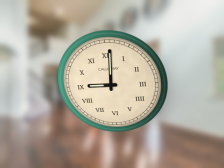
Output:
9.01
